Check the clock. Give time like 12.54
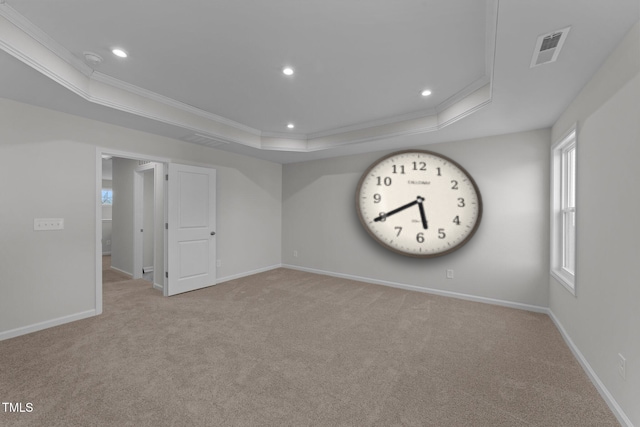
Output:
5.40
